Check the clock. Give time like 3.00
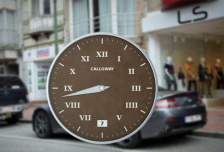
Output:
8.43
